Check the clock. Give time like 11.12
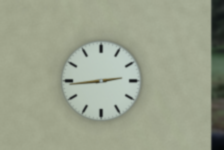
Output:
2.44
